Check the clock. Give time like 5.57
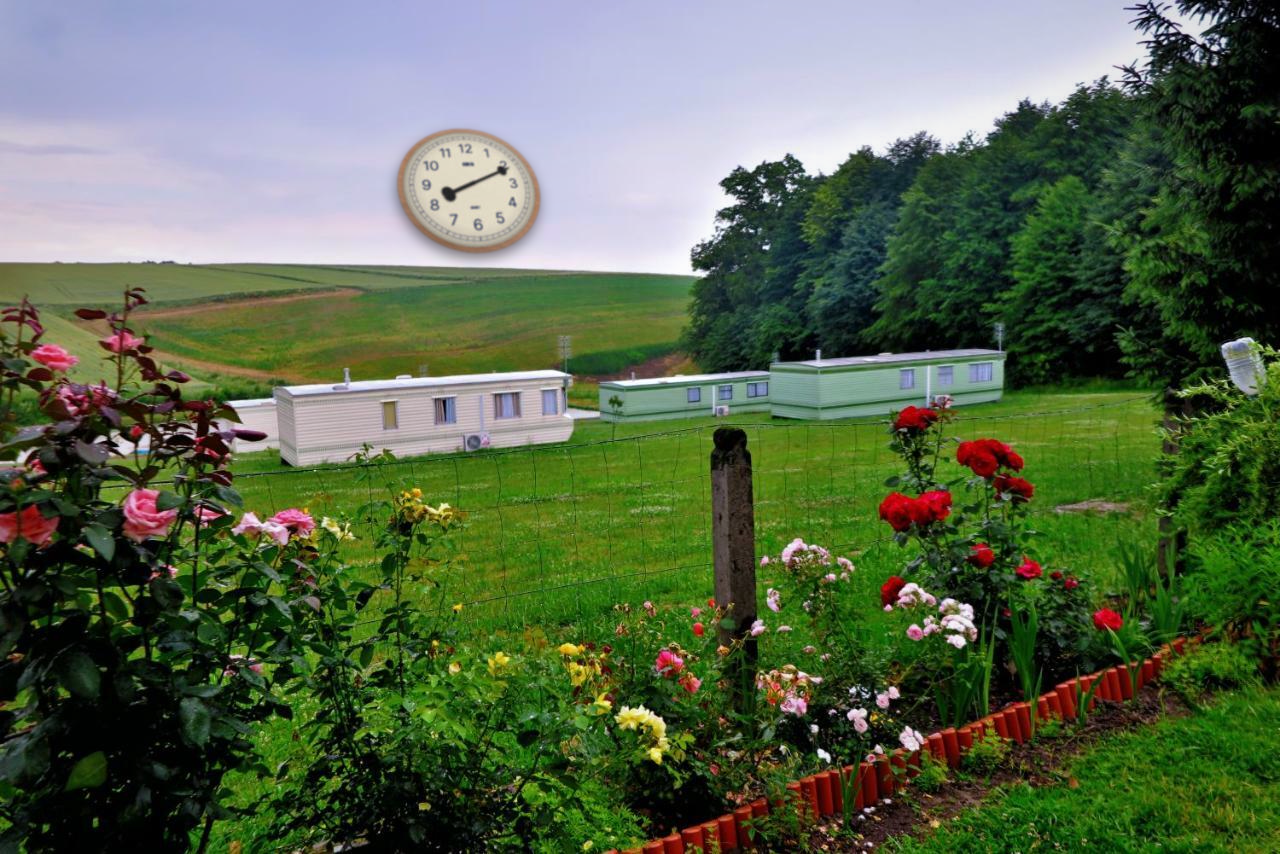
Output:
8.11
